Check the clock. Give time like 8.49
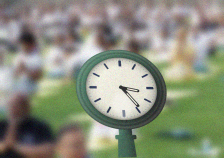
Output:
3.24
